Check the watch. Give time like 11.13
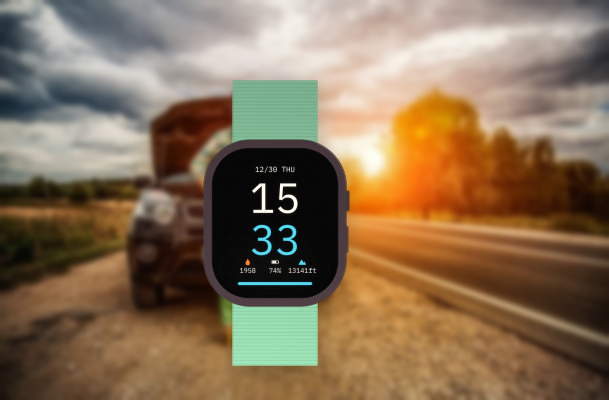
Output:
15.33
